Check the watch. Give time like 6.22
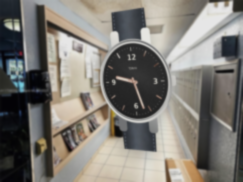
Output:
9.27
